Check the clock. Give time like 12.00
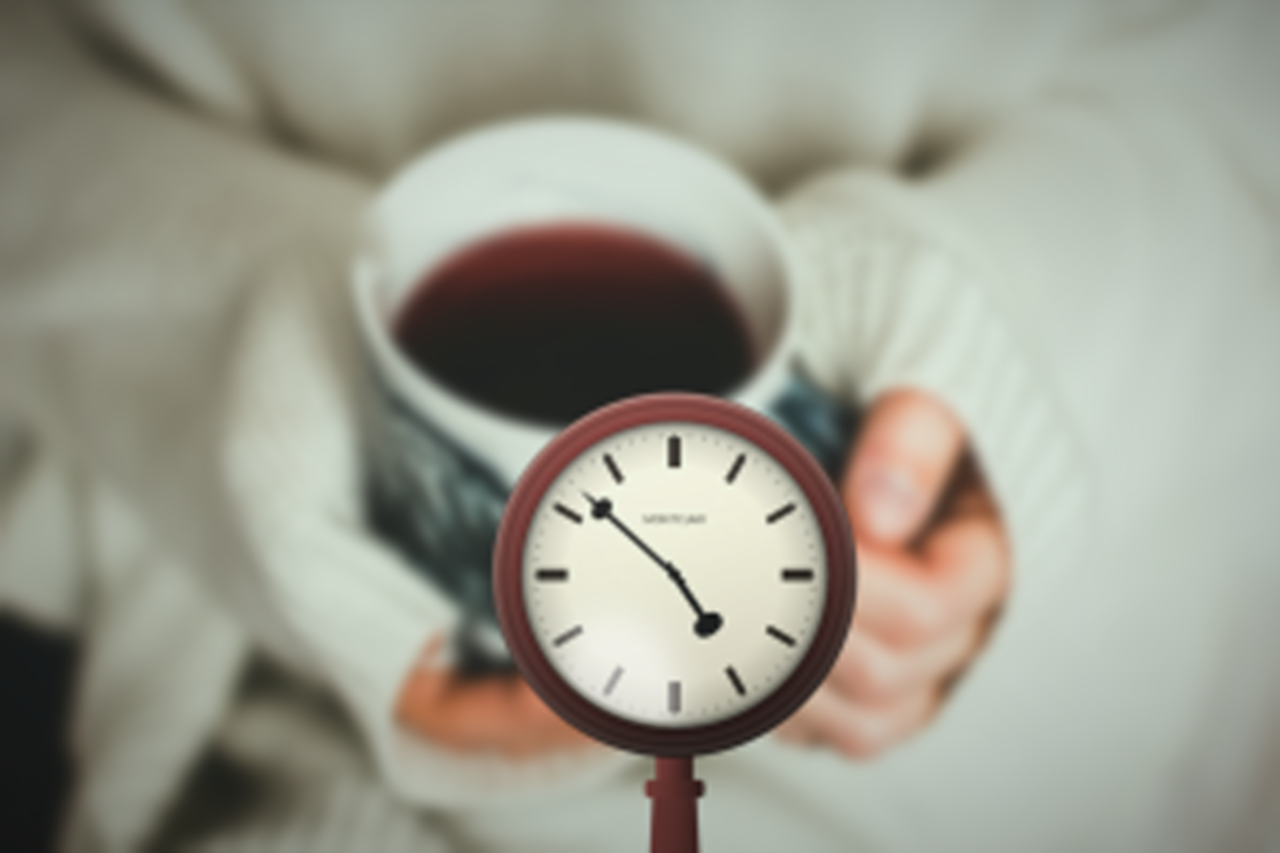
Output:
4.52
